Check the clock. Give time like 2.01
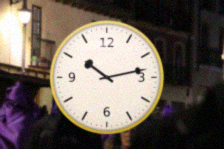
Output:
10.13
